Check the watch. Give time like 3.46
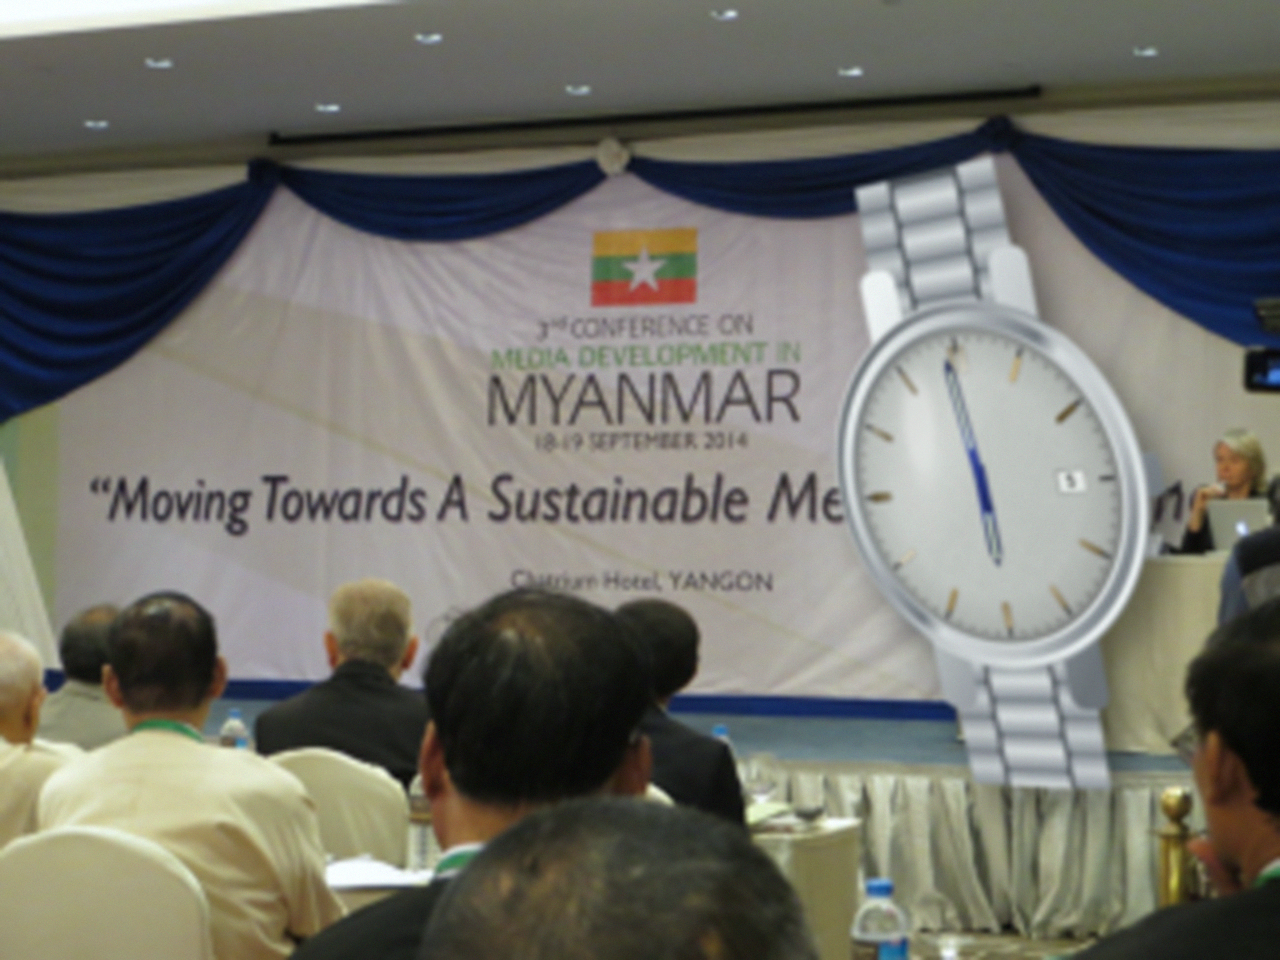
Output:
5.59
